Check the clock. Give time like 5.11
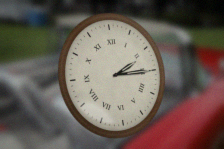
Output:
2.15
